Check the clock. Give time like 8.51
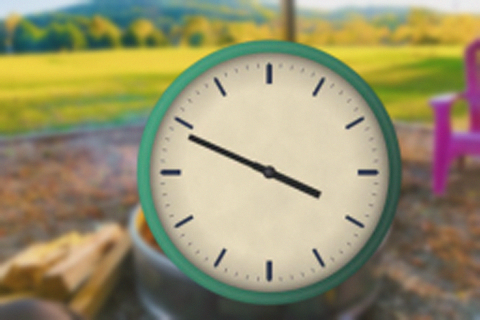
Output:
3.49
